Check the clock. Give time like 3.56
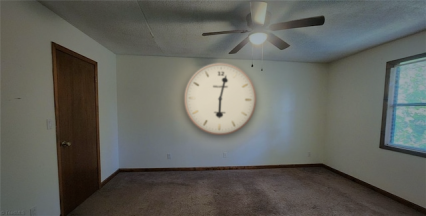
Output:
6.02
